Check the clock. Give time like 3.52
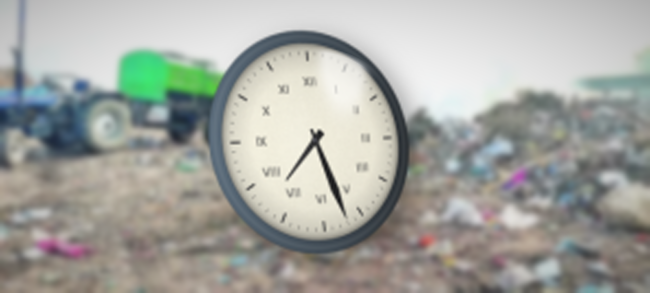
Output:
7.27
